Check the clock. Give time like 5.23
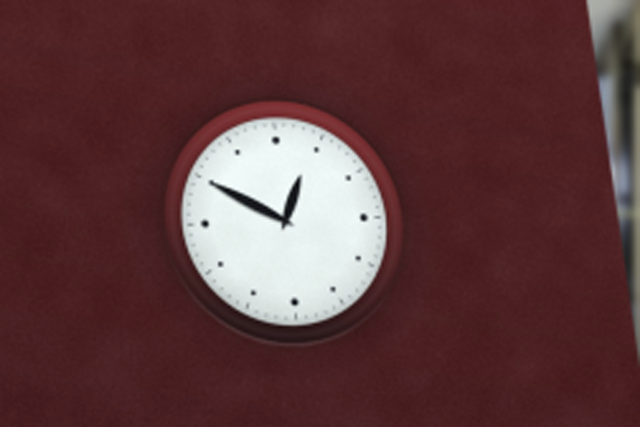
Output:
12.50
